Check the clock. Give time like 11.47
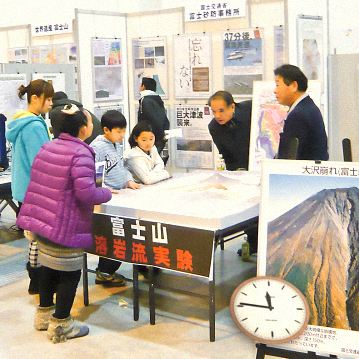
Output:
11.46
